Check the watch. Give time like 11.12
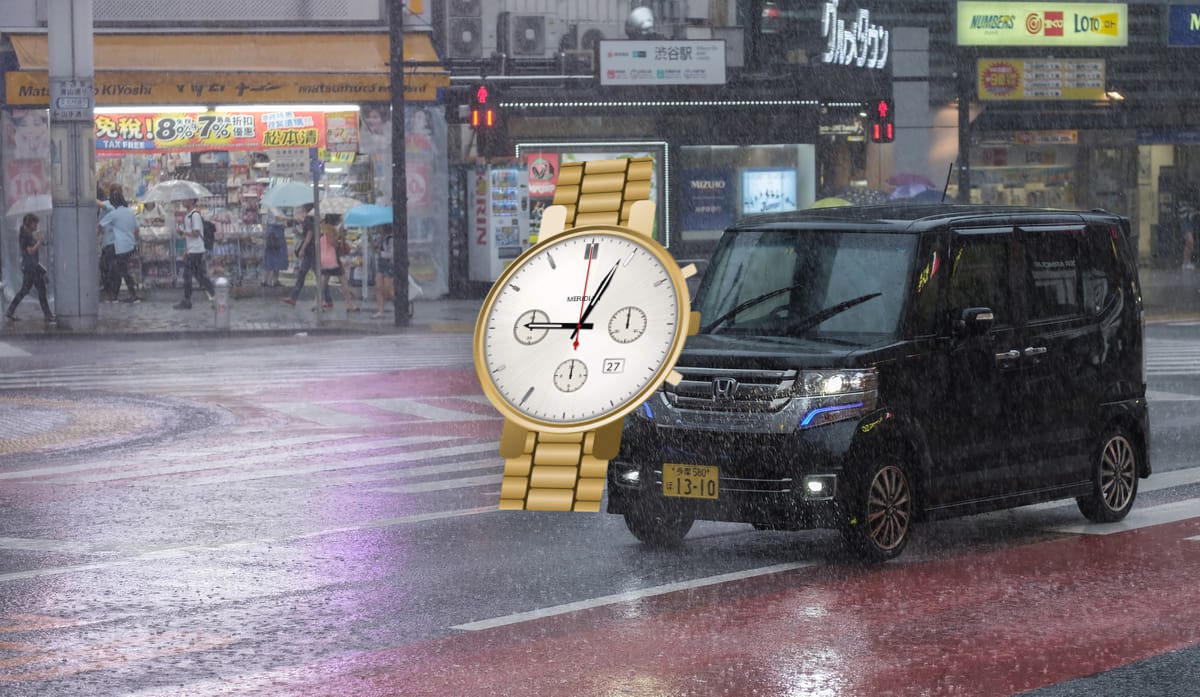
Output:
9.04
